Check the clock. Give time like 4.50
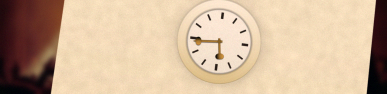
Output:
5.44
